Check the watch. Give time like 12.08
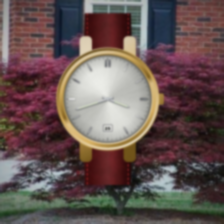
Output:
3.42
